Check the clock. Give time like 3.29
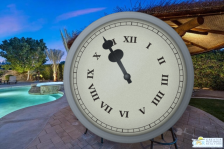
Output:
10.54
